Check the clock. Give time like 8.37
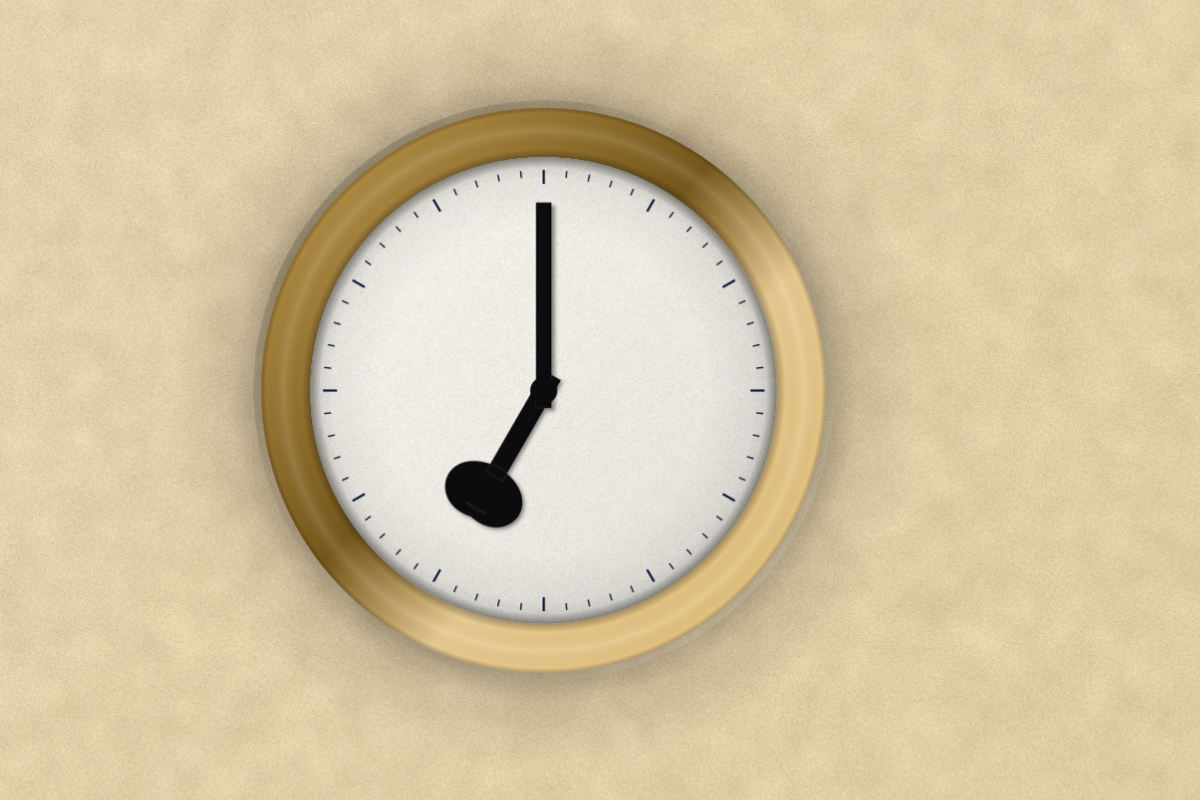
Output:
7.00
